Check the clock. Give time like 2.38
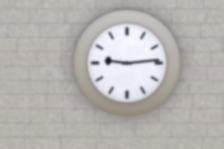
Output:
9.14
